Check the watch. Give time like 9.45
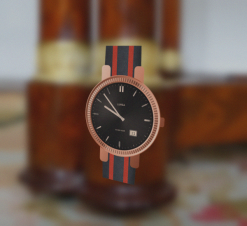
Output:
9.53
